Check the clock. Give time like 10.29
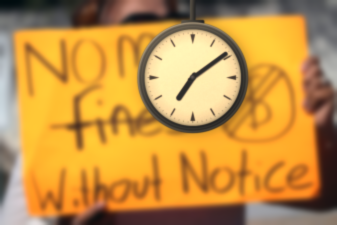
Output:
7.09
